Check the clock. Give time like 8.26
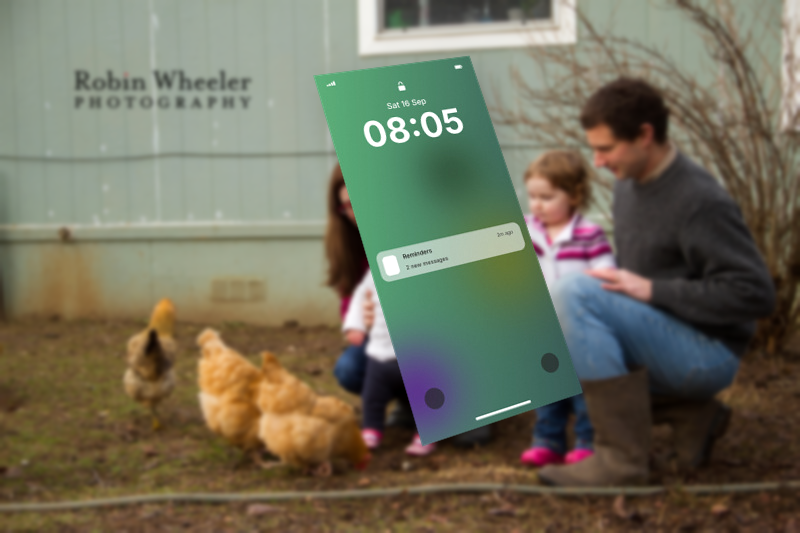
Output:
8.05
